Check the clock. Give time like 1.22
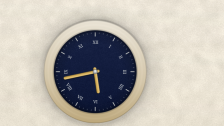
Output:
5.43
